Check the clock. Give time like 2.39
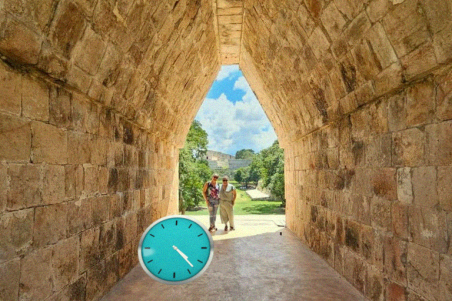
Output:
4.23
